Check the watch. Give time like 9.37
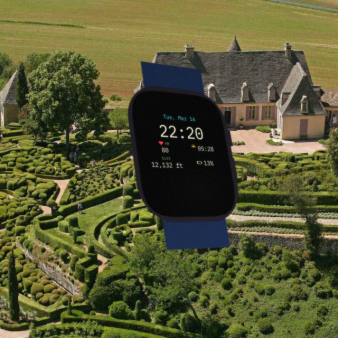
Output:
22.20
